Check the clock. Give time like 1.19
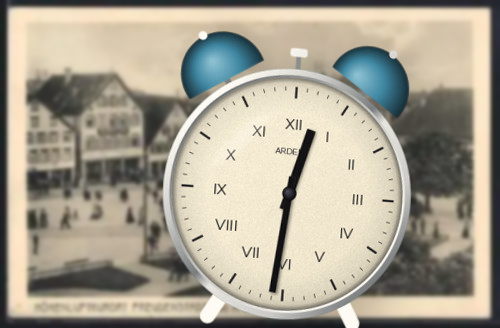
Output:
12.31
